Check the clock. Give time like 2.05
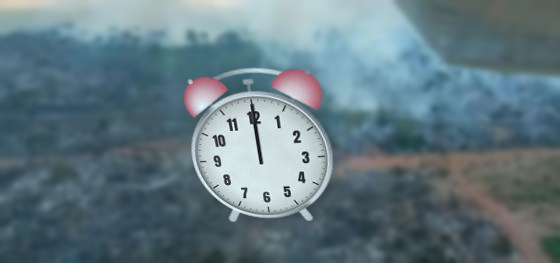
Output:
12.00
